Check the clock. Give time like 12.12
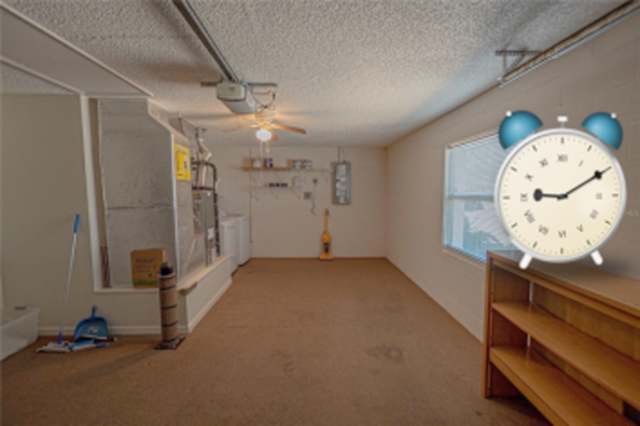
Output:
9.10
